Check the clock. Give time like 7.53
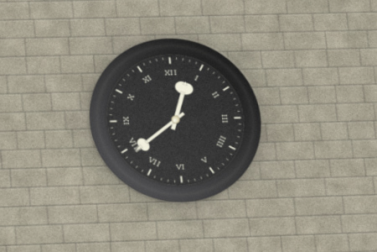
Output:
12.39
